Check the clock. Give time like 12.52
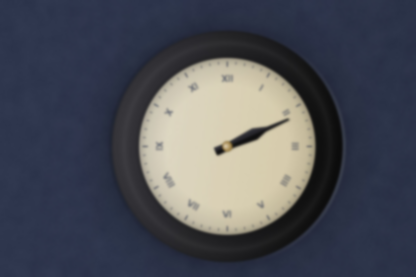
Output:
2.11
